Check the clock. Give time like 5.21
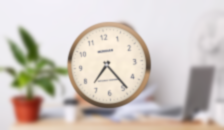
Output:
7.24
